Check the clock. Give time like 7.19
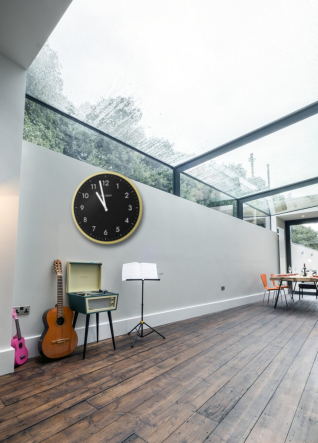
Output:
10.58
